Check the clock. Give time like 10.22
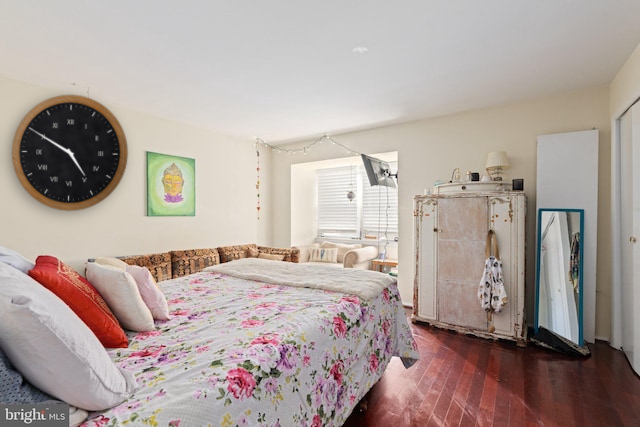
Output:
4.50
